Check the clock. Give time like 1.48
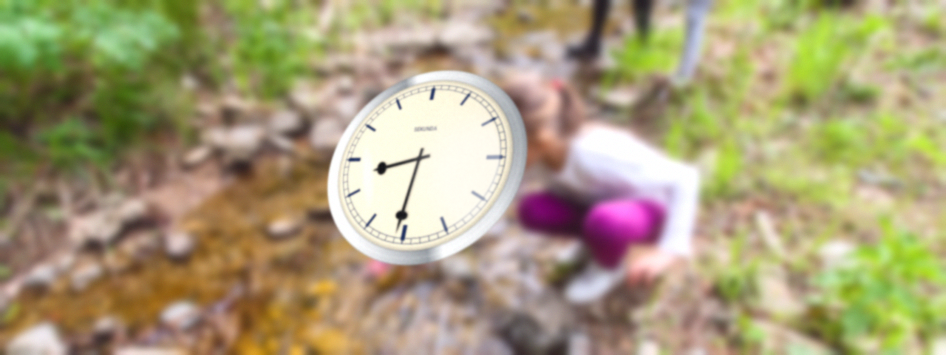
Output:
8.31
